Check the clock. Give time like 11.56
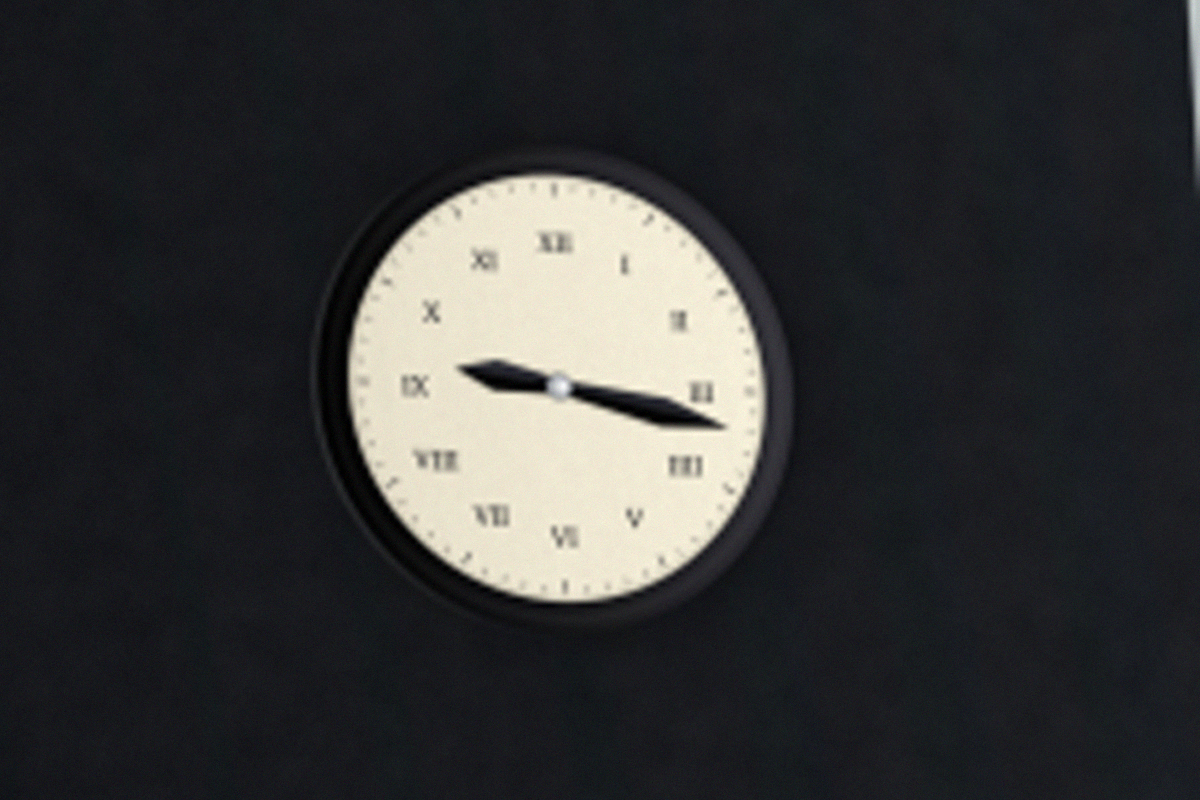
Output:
9.17
